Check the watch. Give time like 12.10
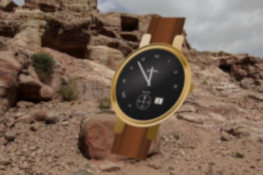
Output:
11.53
